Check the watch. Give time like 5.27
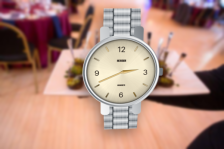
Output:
2.41
